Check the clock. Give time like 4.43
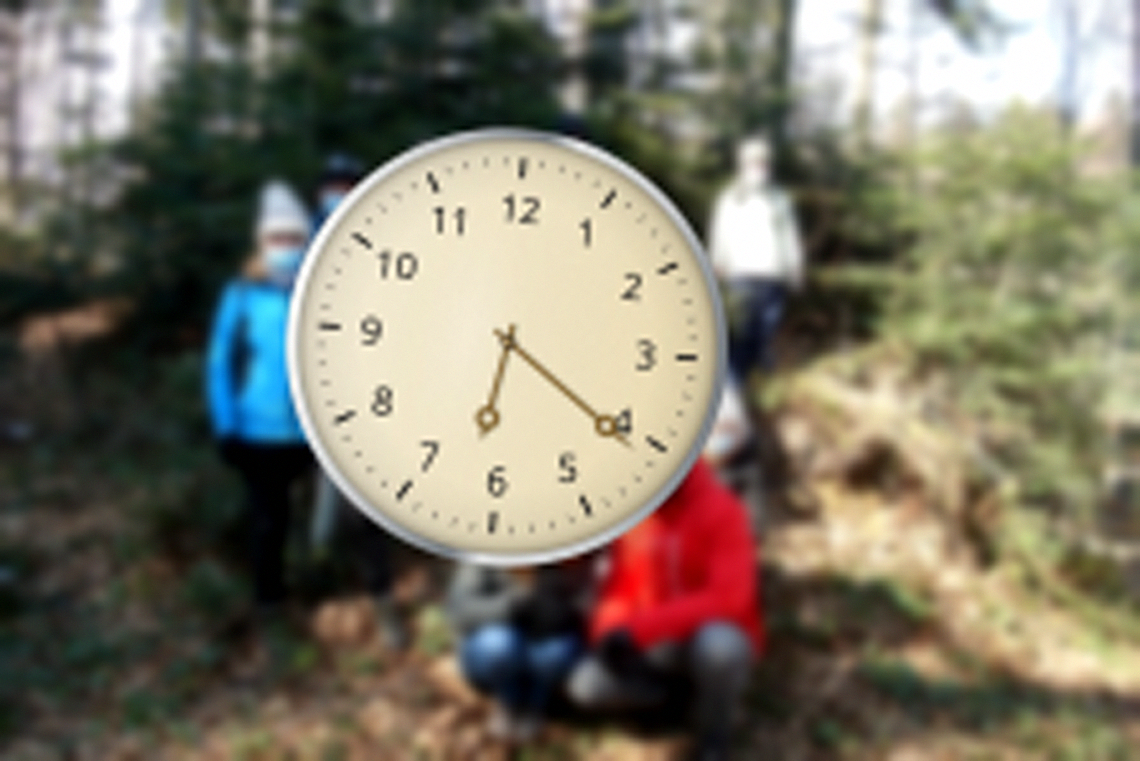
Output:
6.21
